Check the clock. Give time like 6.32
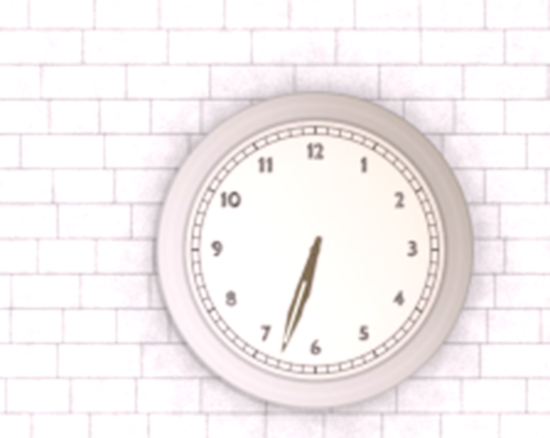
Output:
6.33
